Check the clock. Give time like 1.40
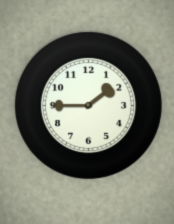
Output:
1.45
